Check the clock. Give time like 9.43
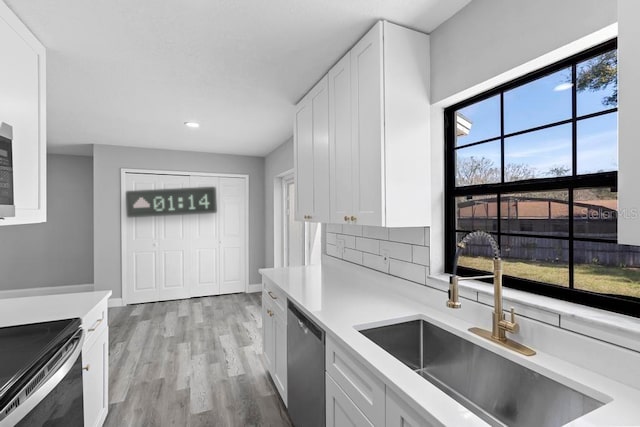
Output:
1.14
